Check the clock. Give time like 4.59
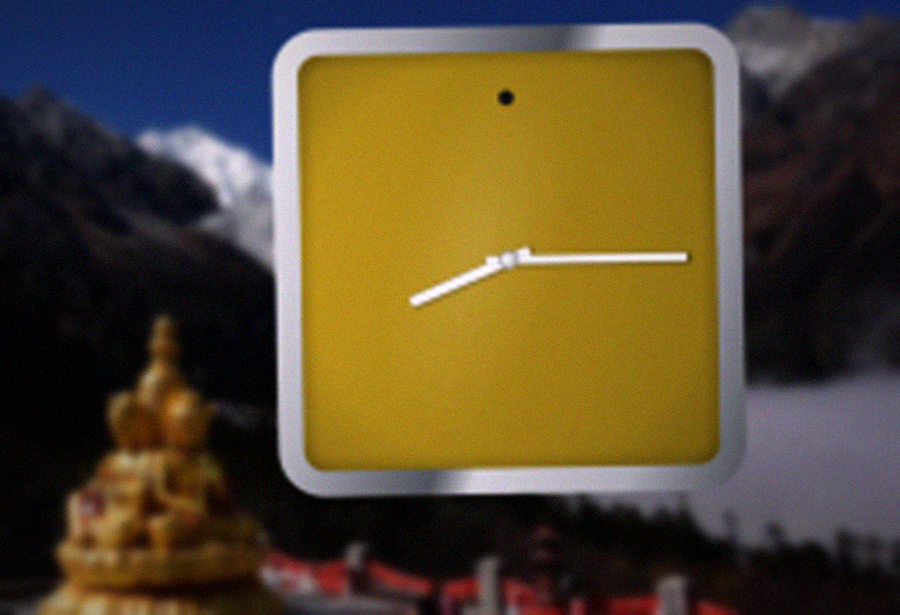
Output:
8.15
